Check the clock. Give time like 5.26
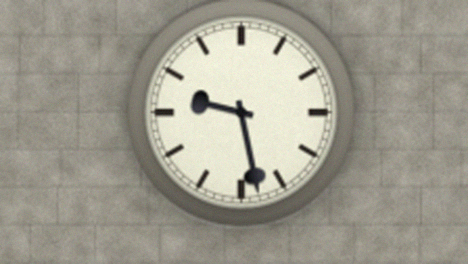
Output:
9.28
